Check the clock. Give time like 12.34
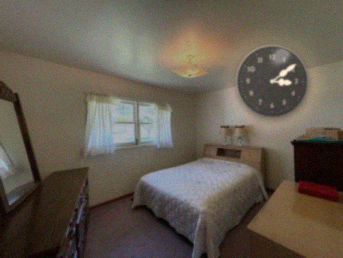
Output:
3.09
